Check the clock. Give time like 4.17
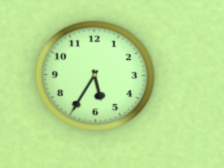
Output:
5.35
